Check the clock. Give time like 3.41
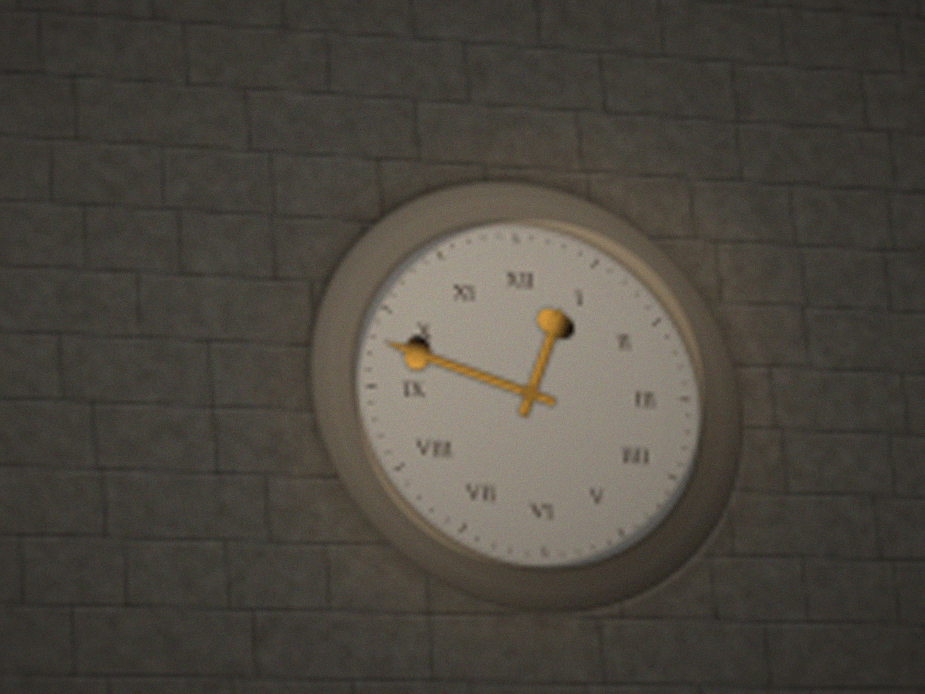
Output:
12.48
